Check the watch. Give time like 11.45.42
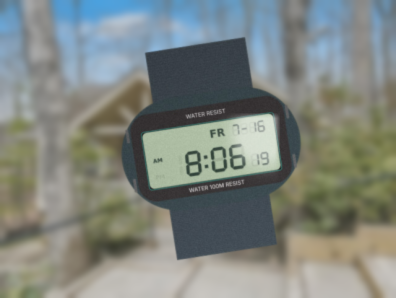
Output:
8.06.19
